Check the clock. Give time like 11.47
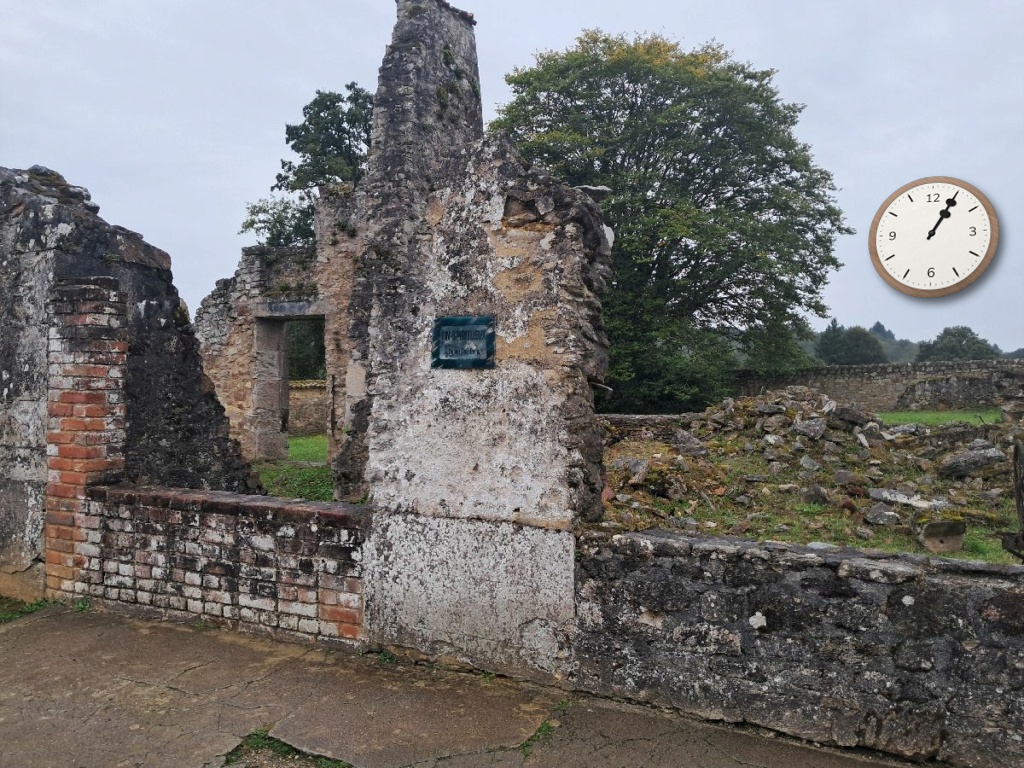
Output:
1.05
